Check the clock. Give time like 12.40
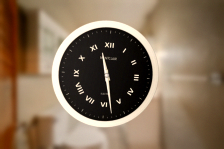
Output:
11.28
